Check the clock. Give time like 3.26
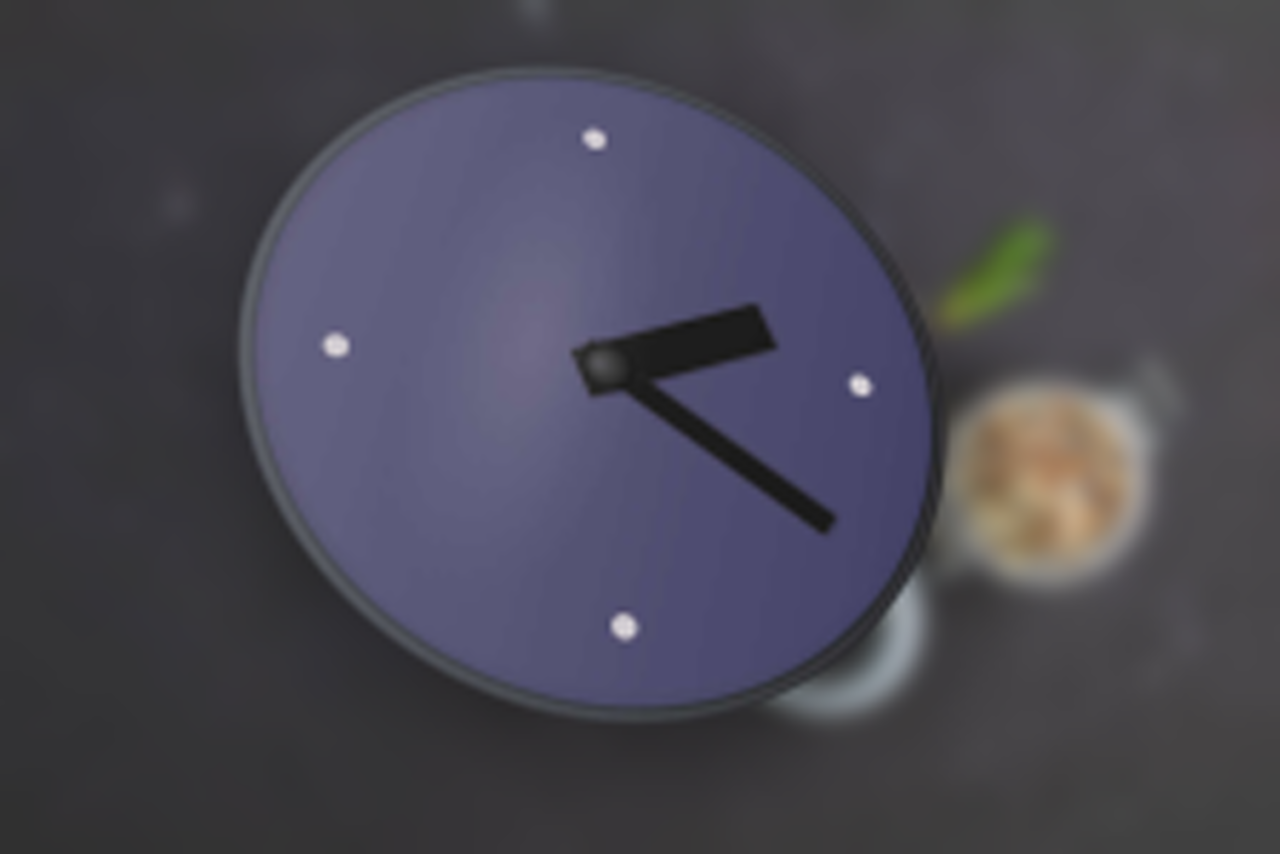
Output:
2.21
